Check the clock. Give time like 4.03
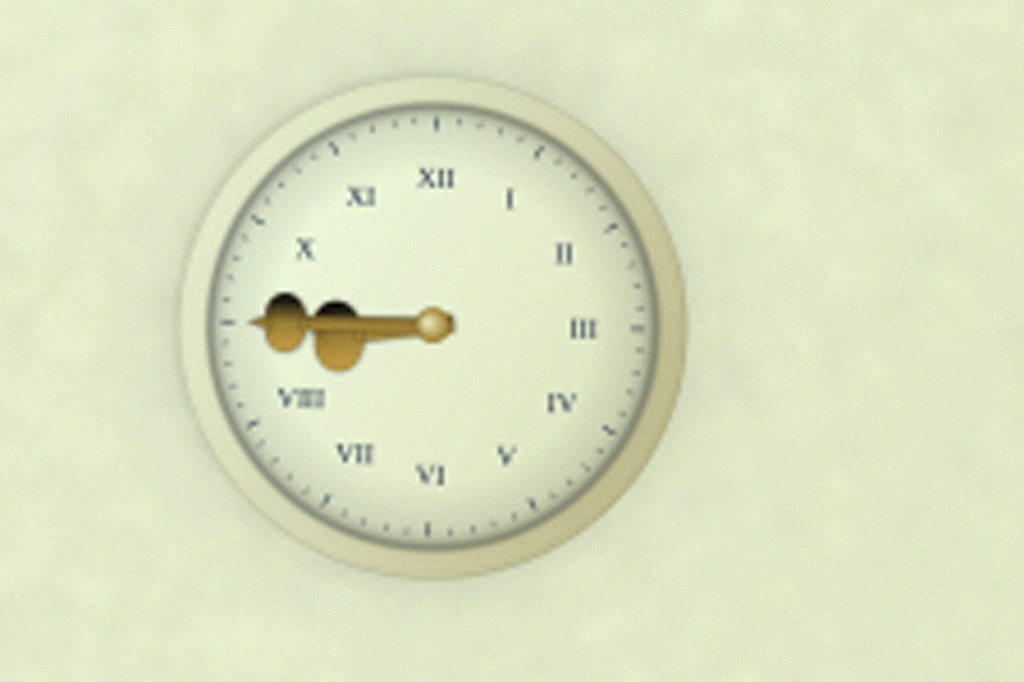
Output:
8.45
